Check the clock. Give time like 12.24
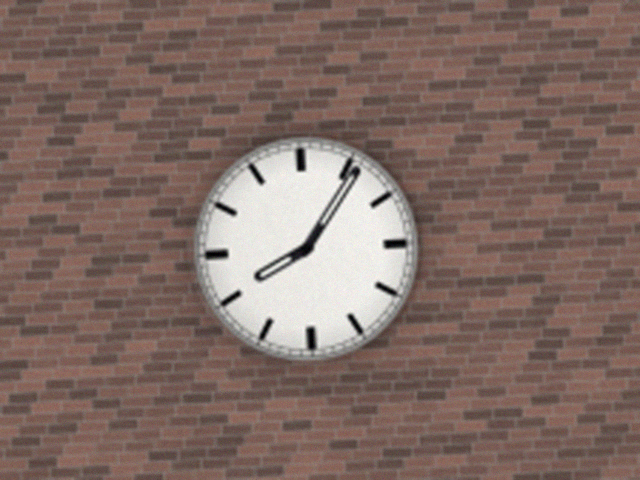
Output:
8.06
